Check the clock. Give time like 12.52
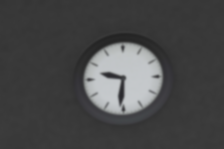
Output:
9.31
